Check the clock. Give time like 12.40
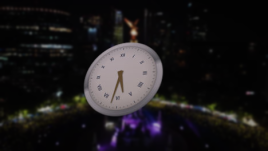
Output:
5.32
